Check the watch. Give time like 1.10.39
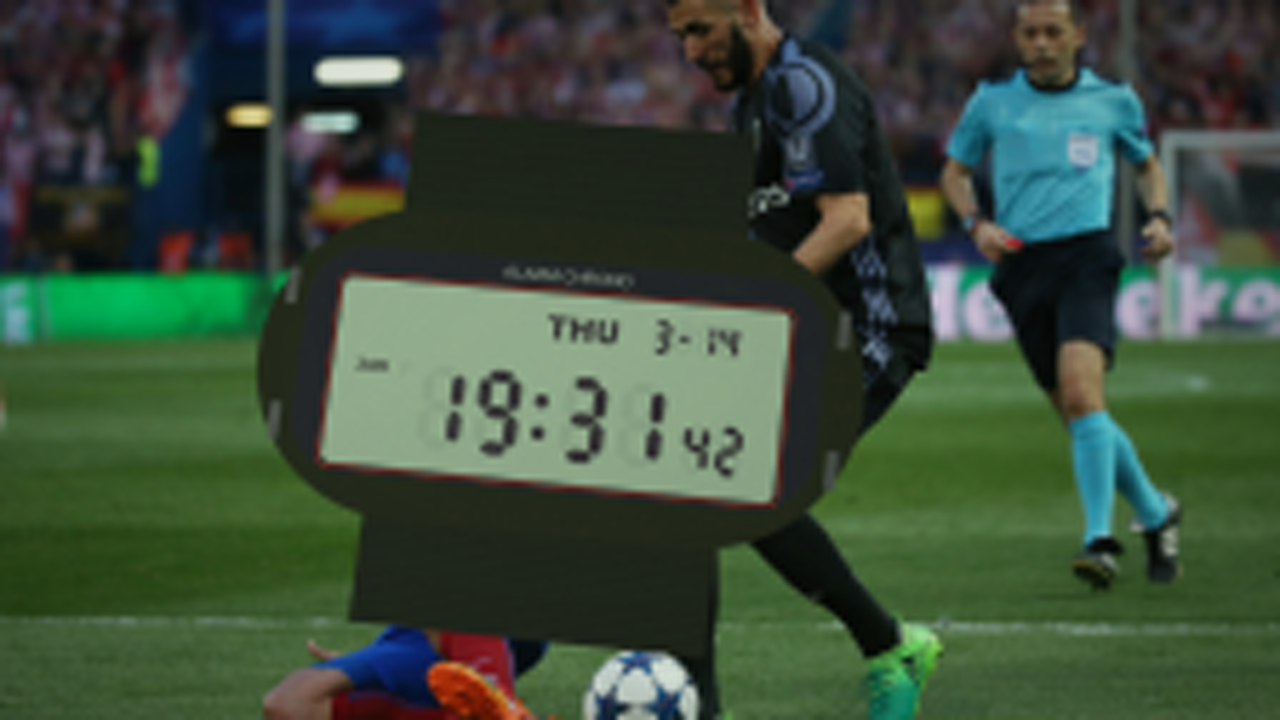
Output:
19.31.42
